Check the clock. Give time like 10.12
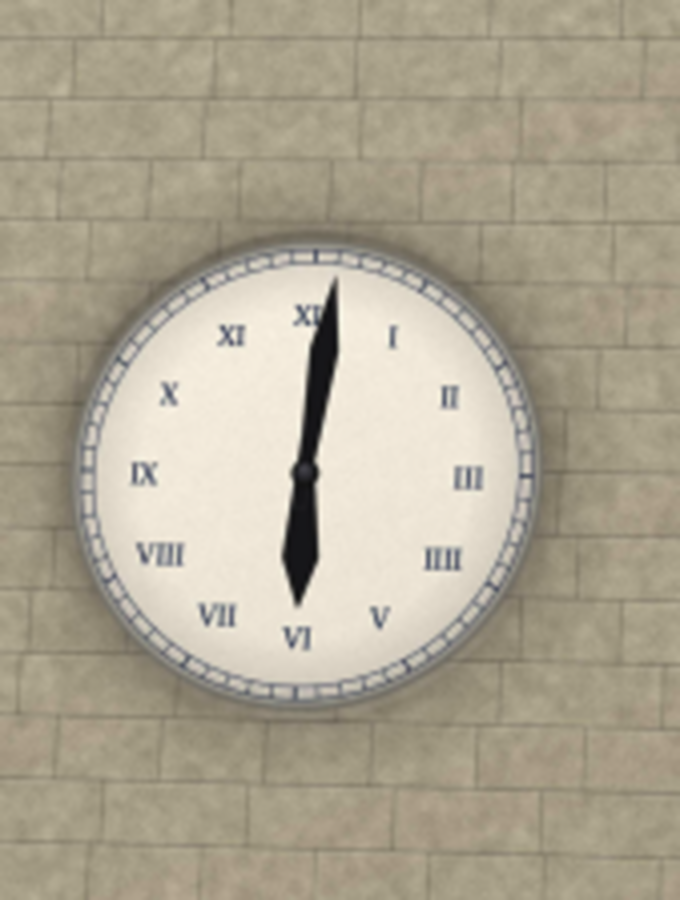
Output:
6.01
